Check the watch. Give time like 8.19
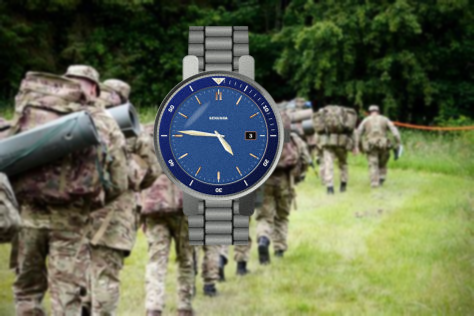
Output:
4.46
